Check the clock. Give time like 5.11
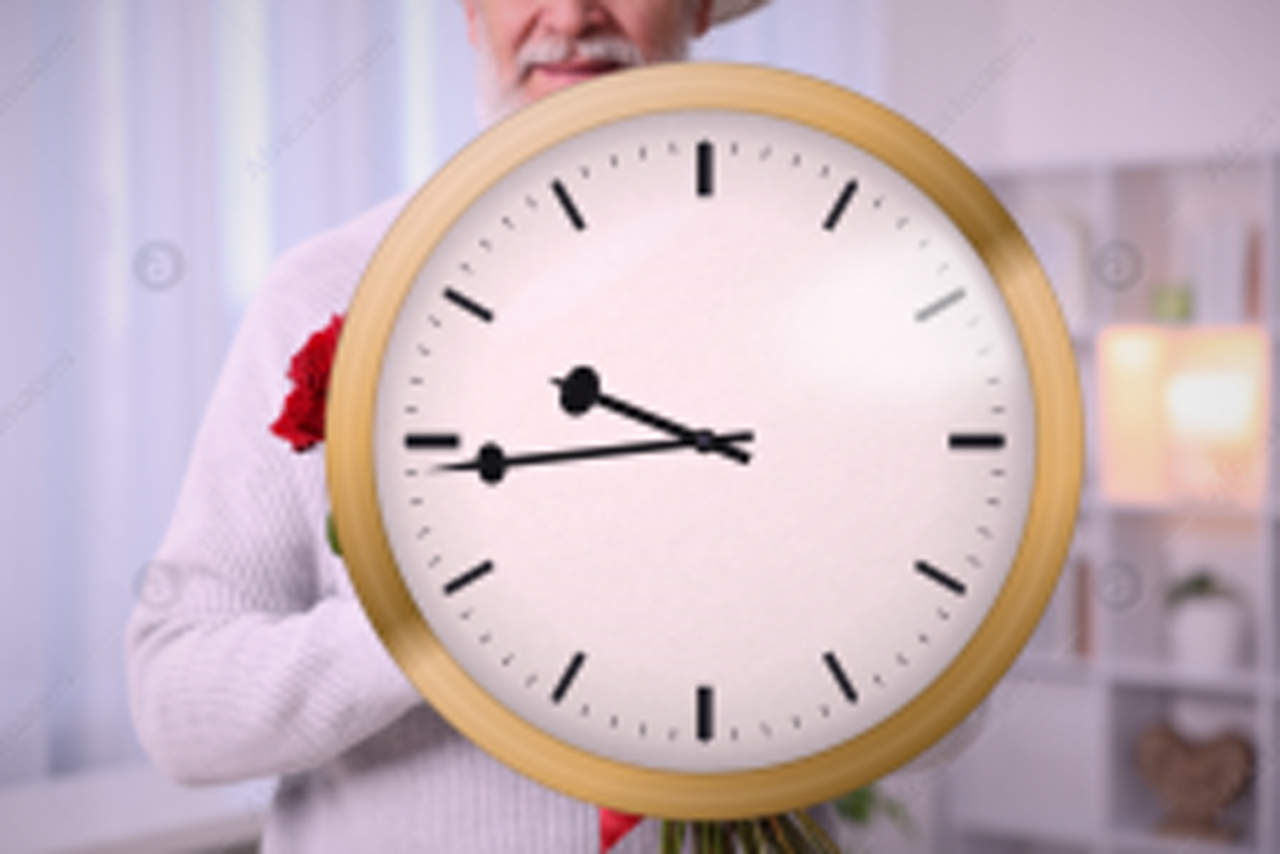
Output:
9.44
